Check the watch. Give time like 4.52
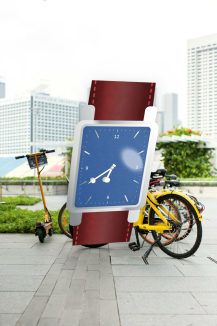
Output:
6.39
